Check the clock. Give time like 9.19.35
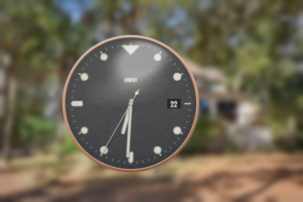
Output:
6.30.35
